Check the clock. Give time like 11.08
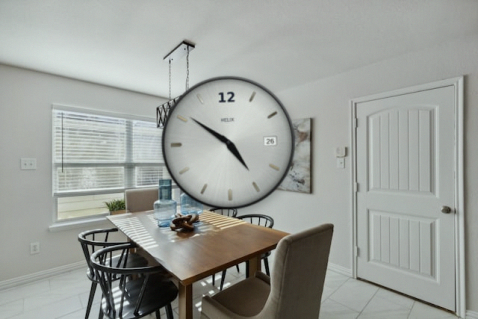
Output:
4.51
